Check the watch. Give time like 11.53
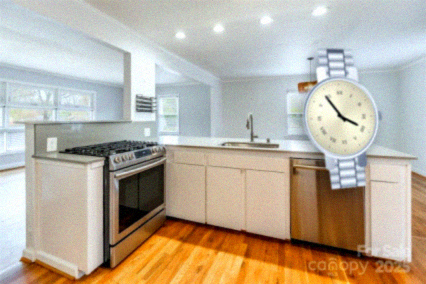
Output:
3.54
